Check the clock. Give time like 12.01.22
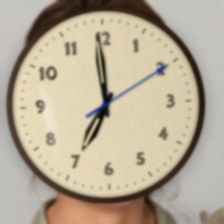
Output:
6.59.10
